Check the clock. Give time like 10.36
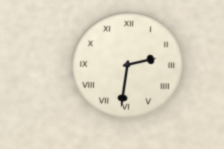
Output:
2.31
